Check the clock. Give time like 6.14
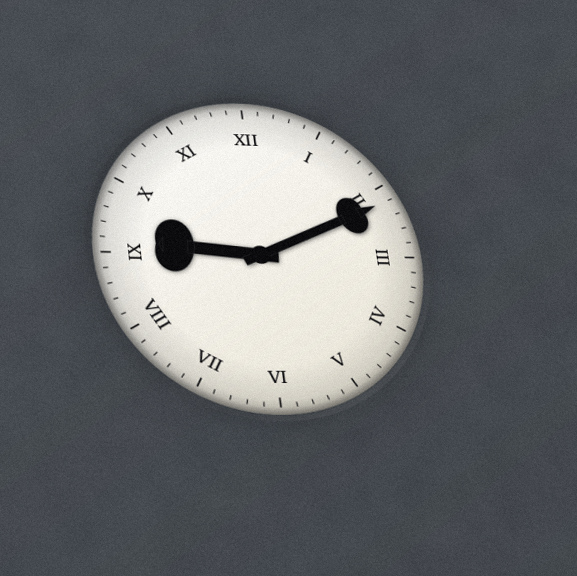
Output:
9.11
